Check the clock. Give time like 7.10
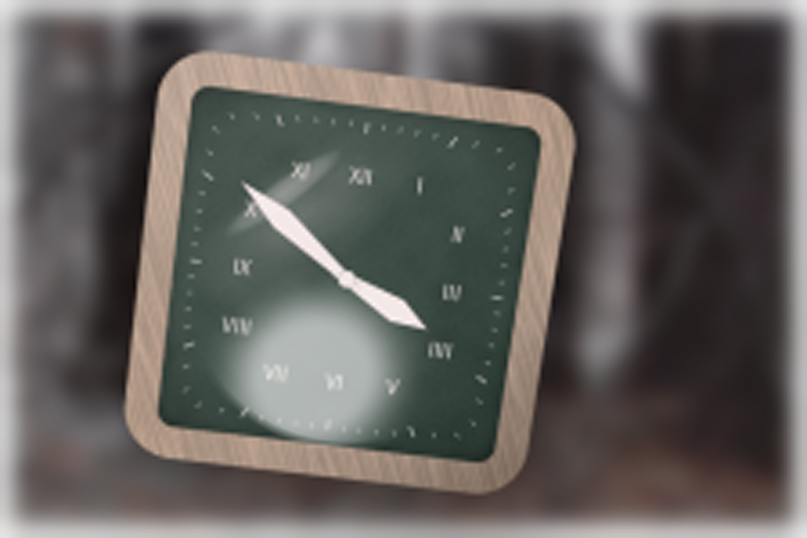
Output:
3.51
